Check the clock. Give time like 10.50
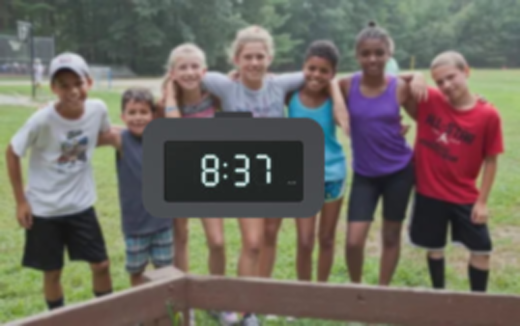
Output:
8.37
